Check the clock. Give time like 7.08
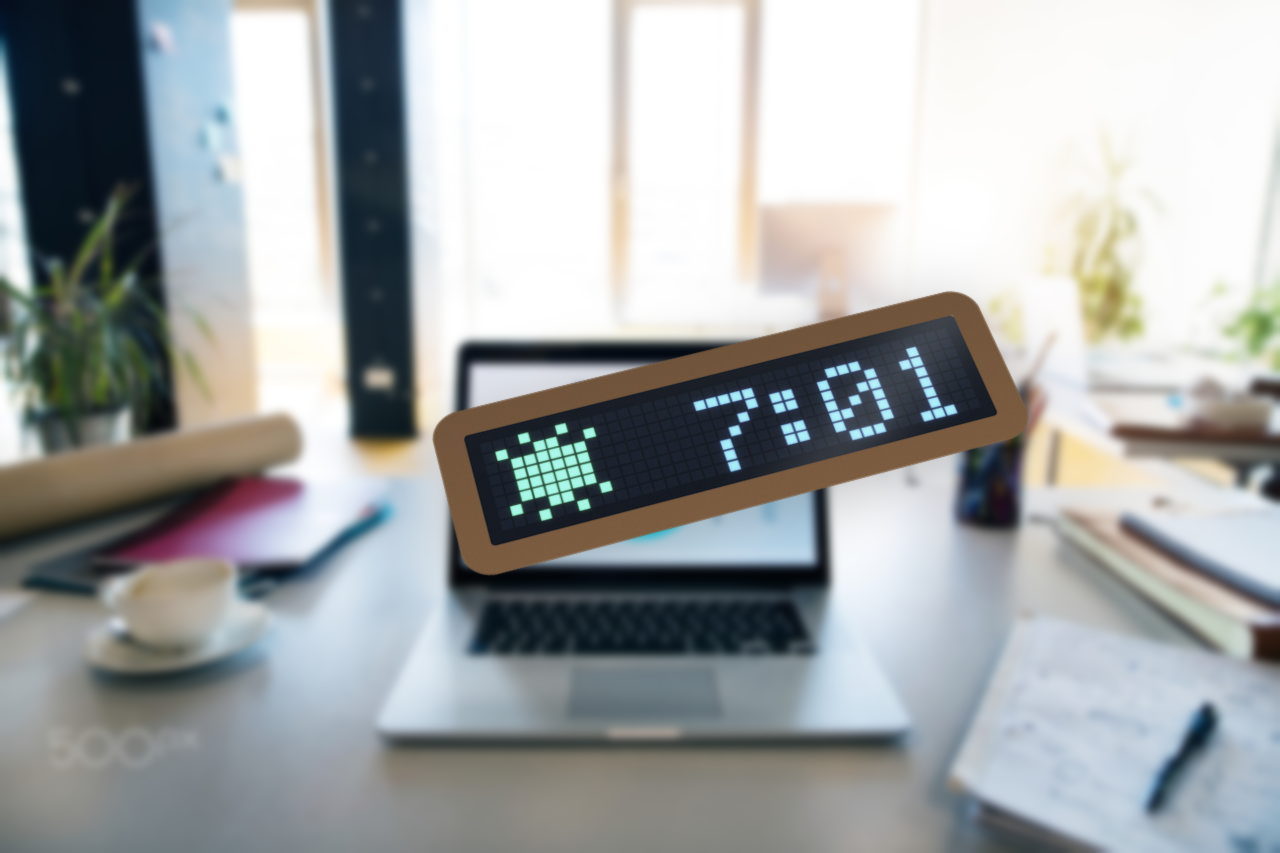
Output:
7.01
